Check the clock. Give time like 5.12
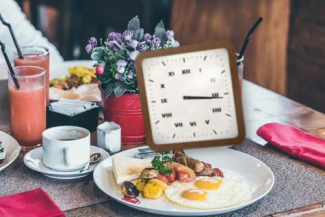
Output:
3.16
